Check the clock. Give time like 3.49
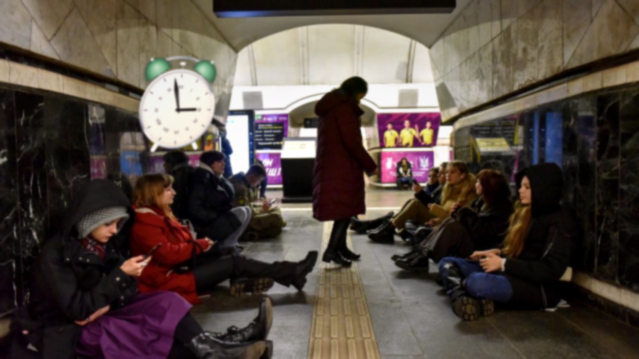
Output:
2.58
